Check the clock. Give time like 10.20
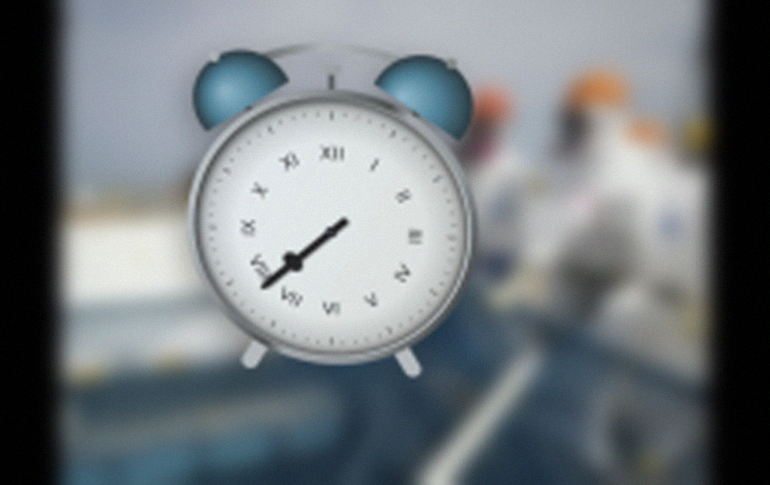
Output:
7.38
